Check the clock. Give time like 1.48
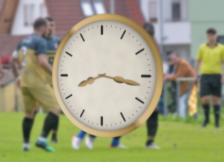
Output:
8.17
